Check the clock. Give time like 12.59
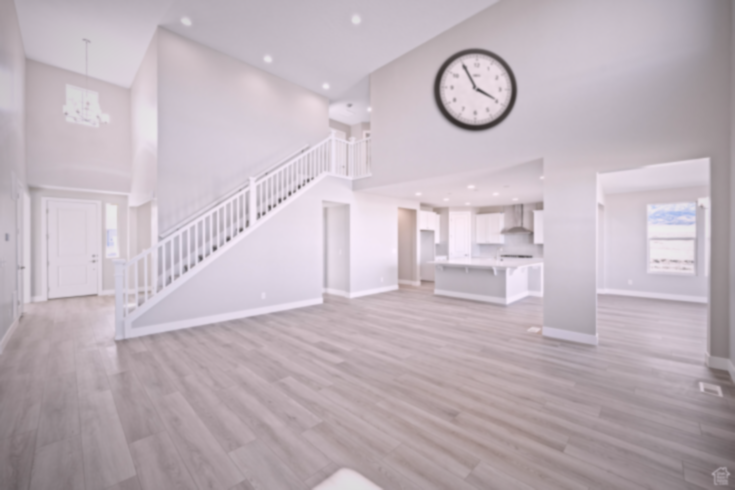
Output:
3.55
